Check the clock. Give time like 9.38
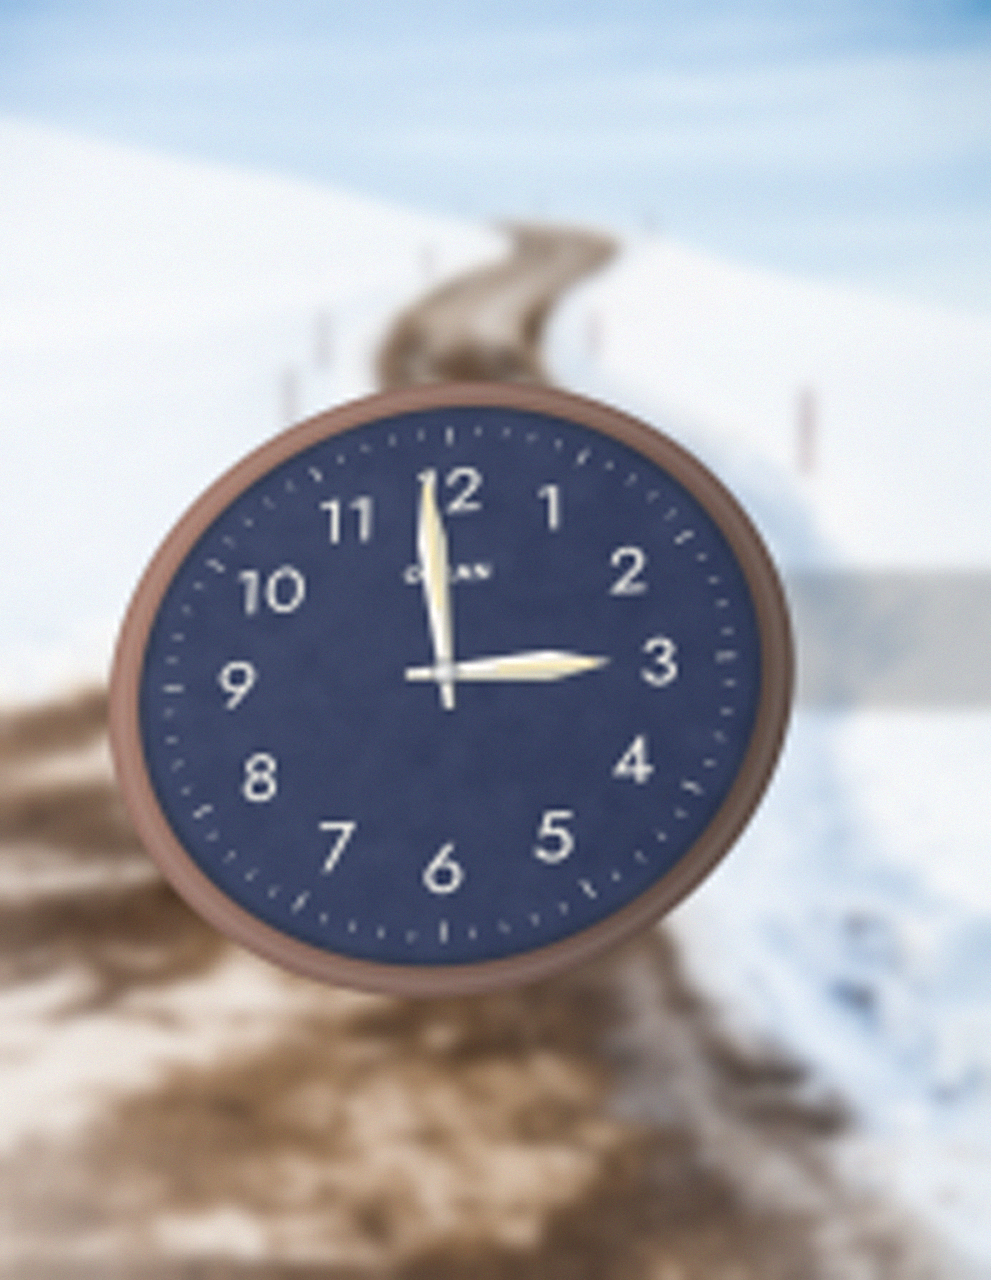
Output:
2.59
